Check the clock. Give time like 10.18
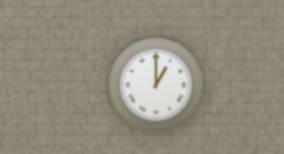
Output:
1.00
